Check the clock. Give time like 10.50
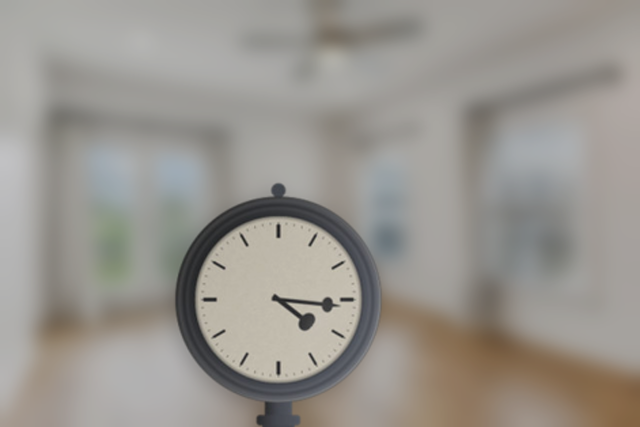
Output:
4.16
